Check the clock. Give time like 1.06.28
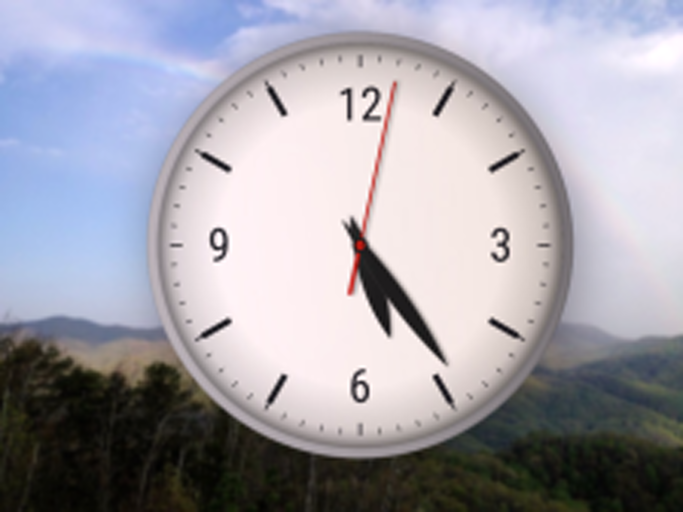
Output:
5.24.02
